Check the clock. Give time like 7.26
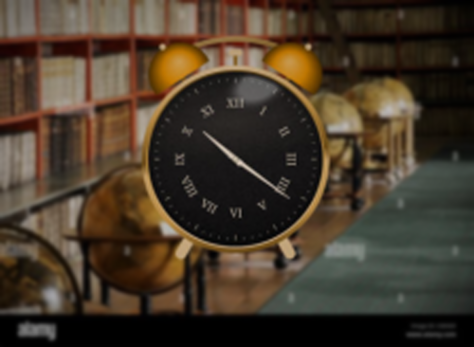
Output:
10.21
